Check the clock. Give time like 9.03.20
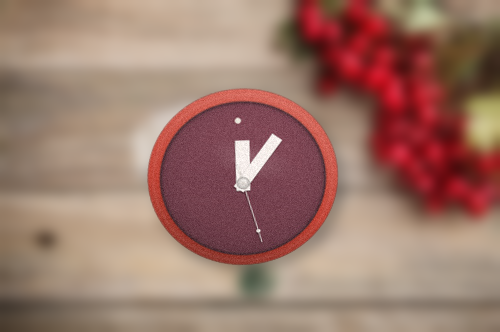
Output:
12.06.28
